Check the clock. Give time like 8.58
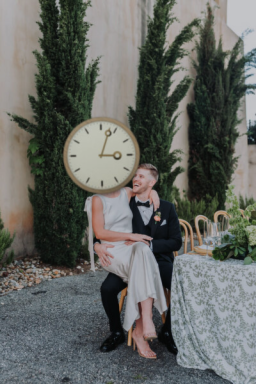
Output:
3.03
